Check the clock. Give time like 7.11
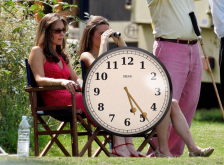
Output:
5.24
